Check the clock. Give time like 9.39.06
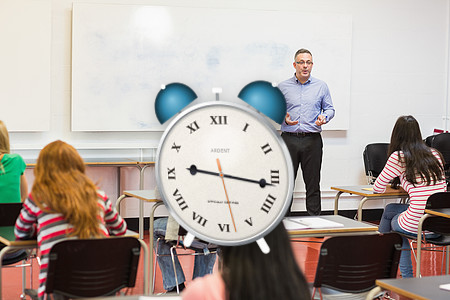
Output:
9.16.28
